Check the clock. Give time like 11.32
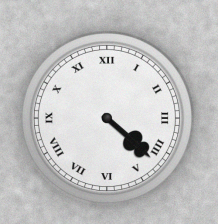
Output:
4.22
